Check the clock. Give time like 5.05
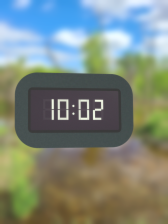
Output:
10.02
